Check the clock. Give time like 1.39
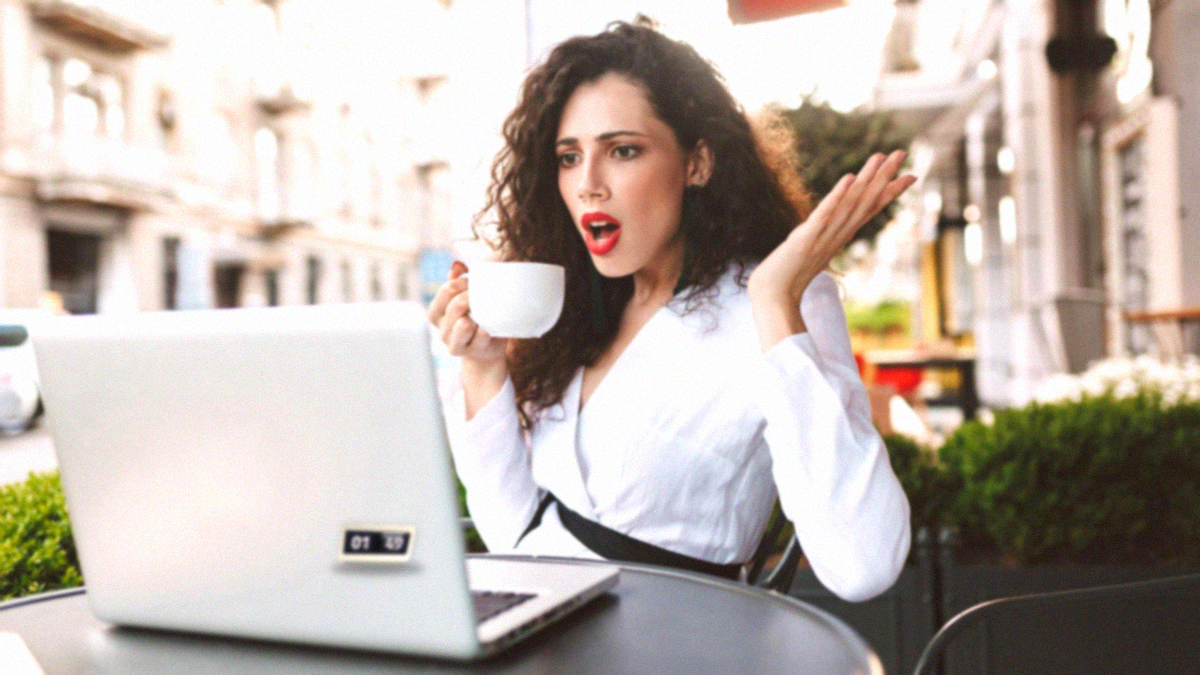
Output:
1.49
